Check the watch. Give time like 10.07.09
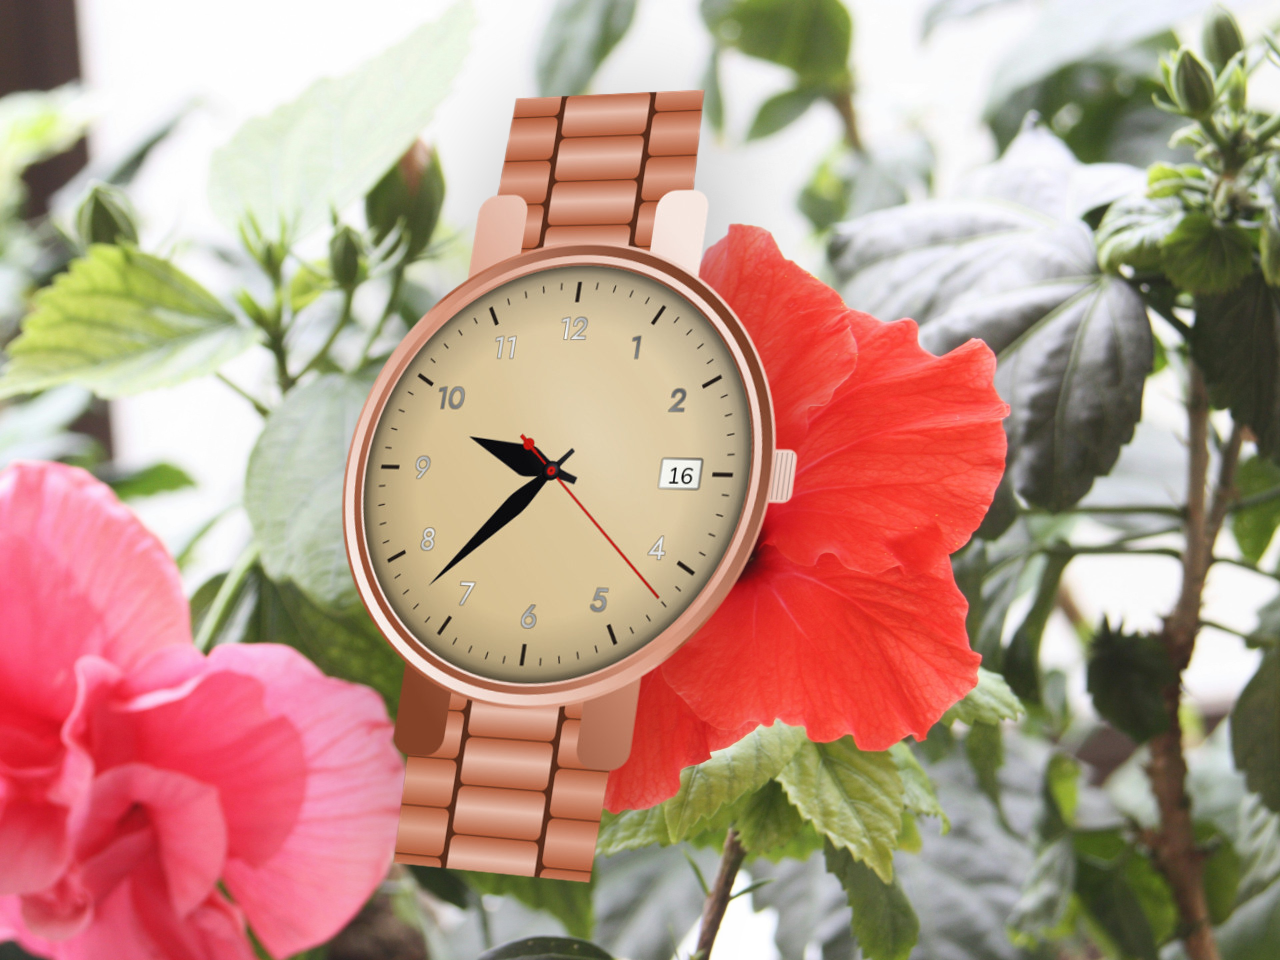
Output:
9.37.22
